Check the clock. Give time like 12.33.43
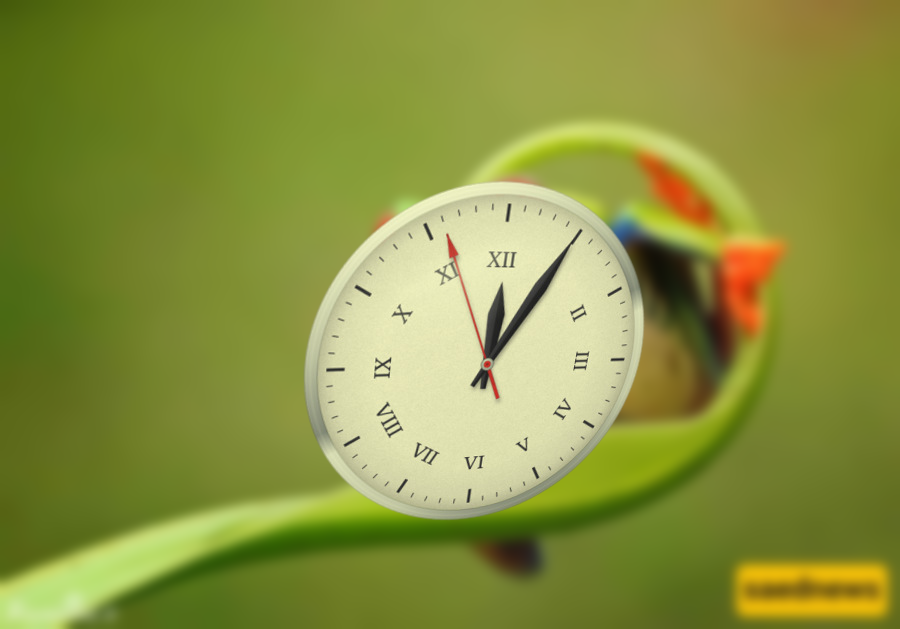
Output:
12.04.56
